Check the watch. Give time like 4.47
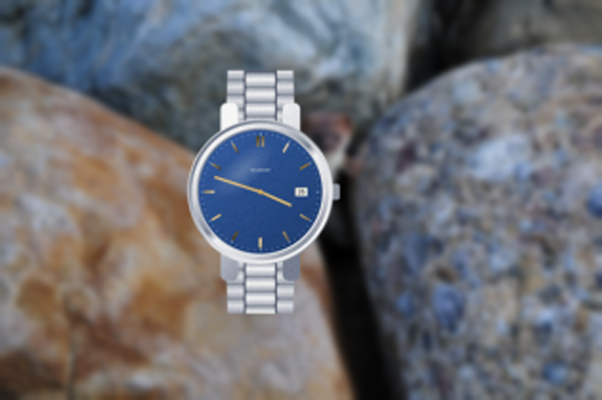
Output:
3.48
